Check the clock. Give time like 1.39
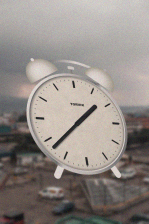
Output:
1.38
